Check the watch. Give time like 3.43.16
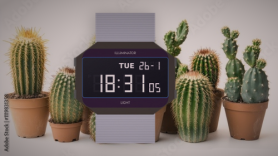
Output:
18.31.05
